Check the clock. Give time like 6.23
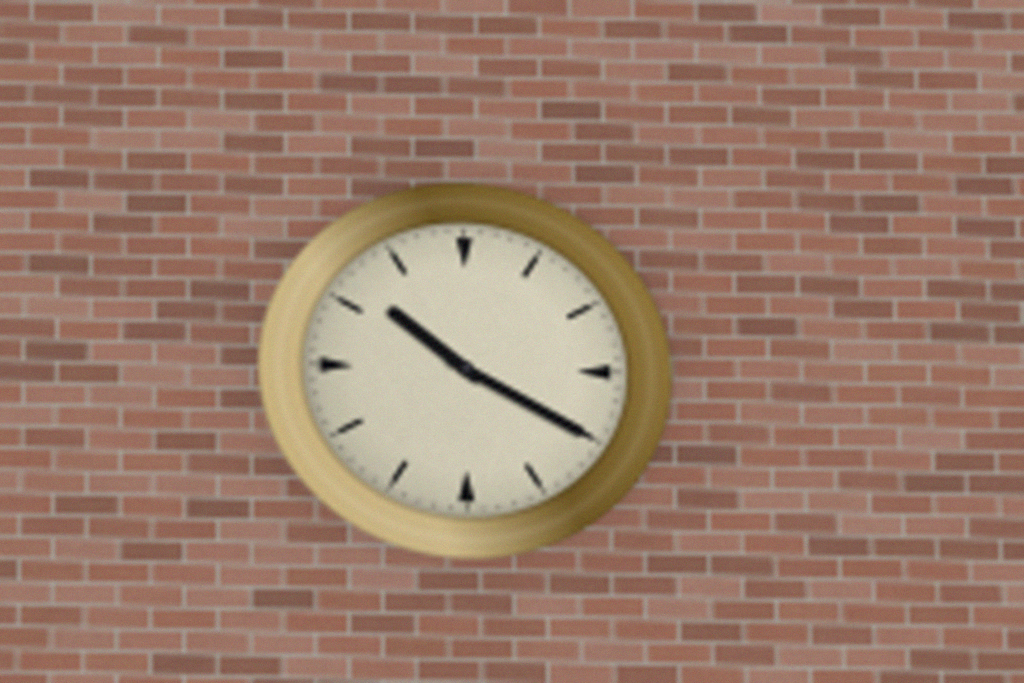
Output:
10.20
